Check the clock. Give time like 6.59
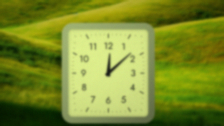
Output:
12.08
